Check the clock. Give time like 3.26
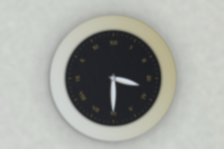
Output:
3.30
